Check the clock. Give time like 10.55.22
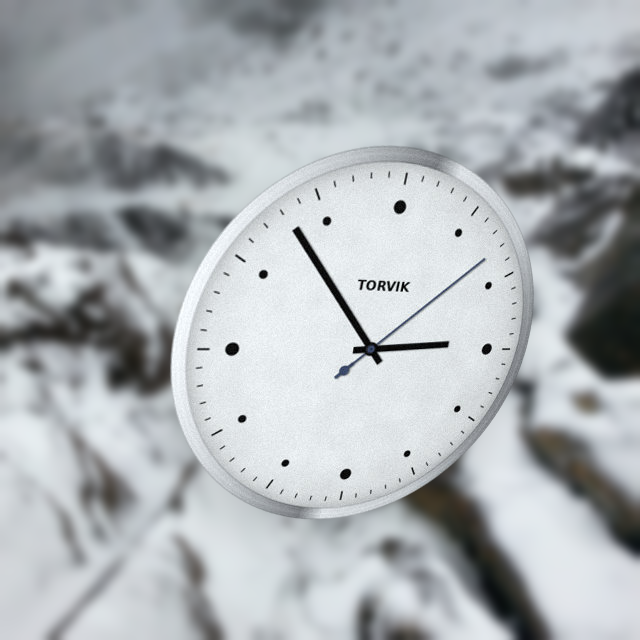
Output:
2.53.08
